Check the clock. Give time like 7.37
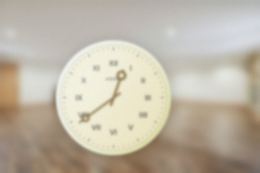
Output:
12.39
